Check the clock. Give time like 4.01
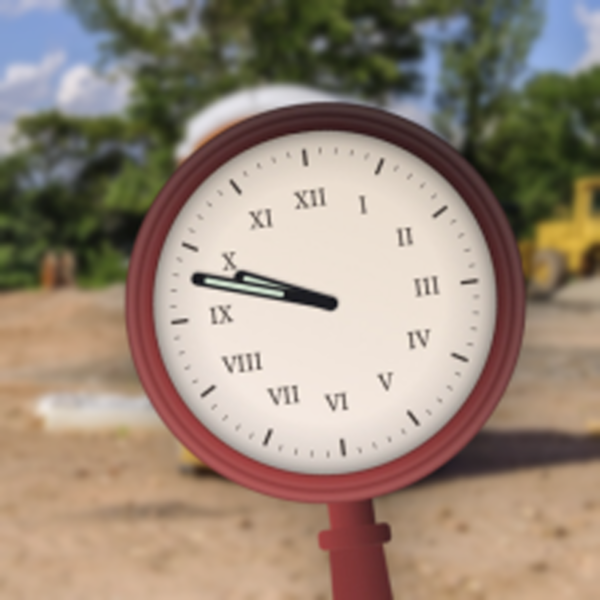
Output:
9.48
